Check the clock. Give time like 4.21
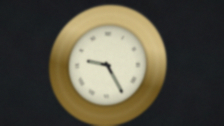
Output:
9.25
